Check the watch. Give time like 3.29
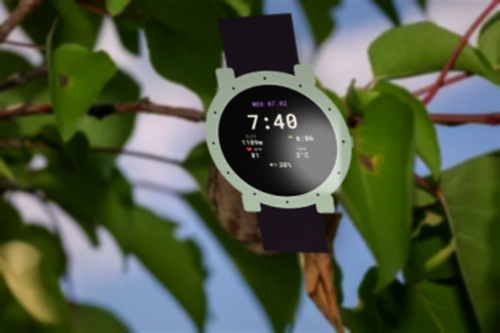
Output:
7.40
